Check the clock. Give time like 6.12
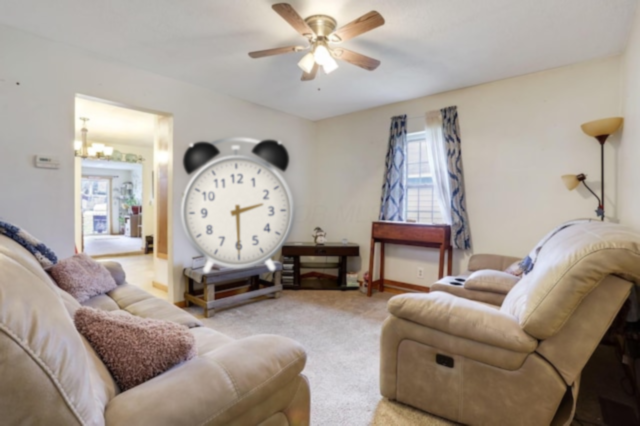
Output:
2.30
